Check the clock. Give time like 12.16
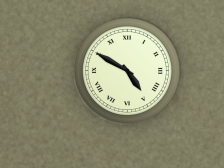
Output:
4.50
